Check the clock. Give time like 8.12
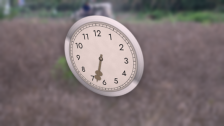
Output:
6.33
